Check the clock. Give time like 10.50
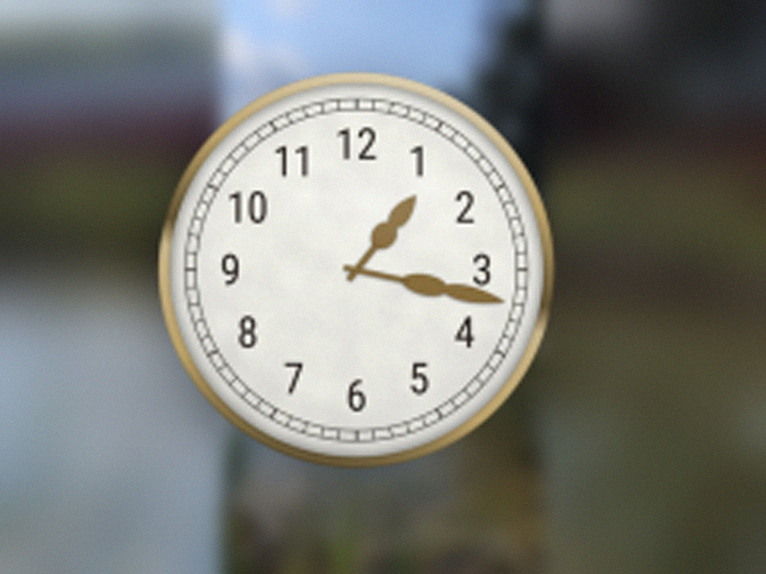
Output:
1.17
